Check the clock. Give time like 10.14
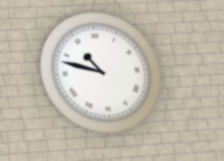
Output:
10.48
